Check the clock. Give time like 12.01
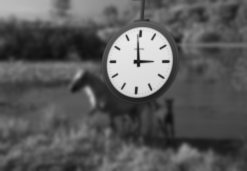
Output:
2.59
